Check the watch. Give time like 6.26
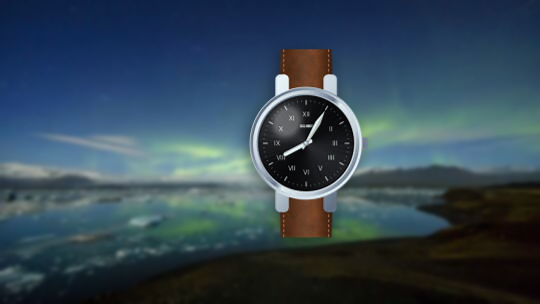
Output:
8.05
